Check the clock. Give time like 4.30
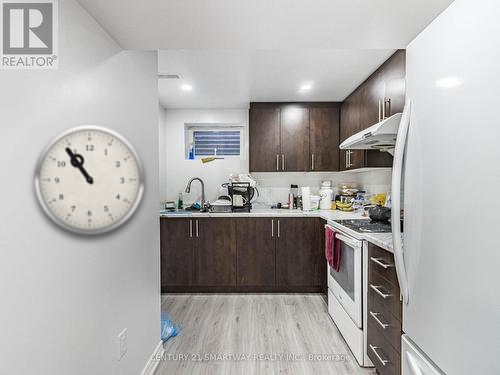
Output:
10.54
